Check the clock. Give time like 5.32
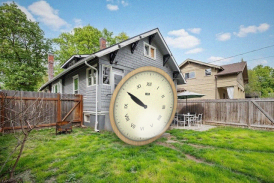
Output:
9.50
